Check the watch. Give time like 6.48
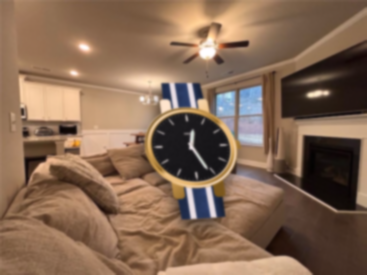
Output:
12.26
